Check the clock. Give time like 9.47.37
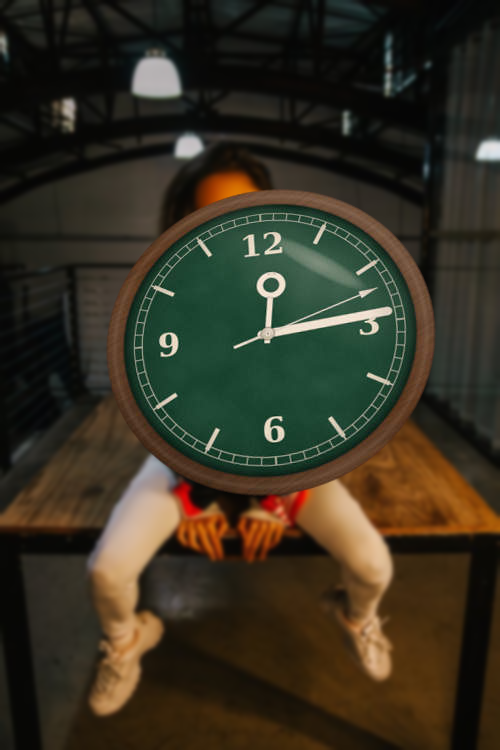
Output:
12.14.12
